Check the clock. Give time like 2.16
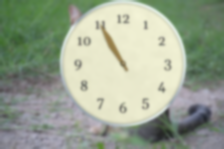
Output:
10.55
